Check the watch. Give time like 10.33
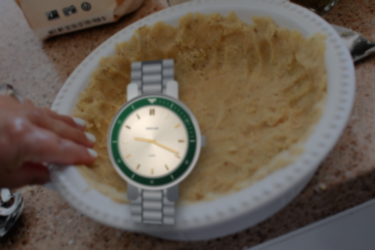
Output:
9.19
